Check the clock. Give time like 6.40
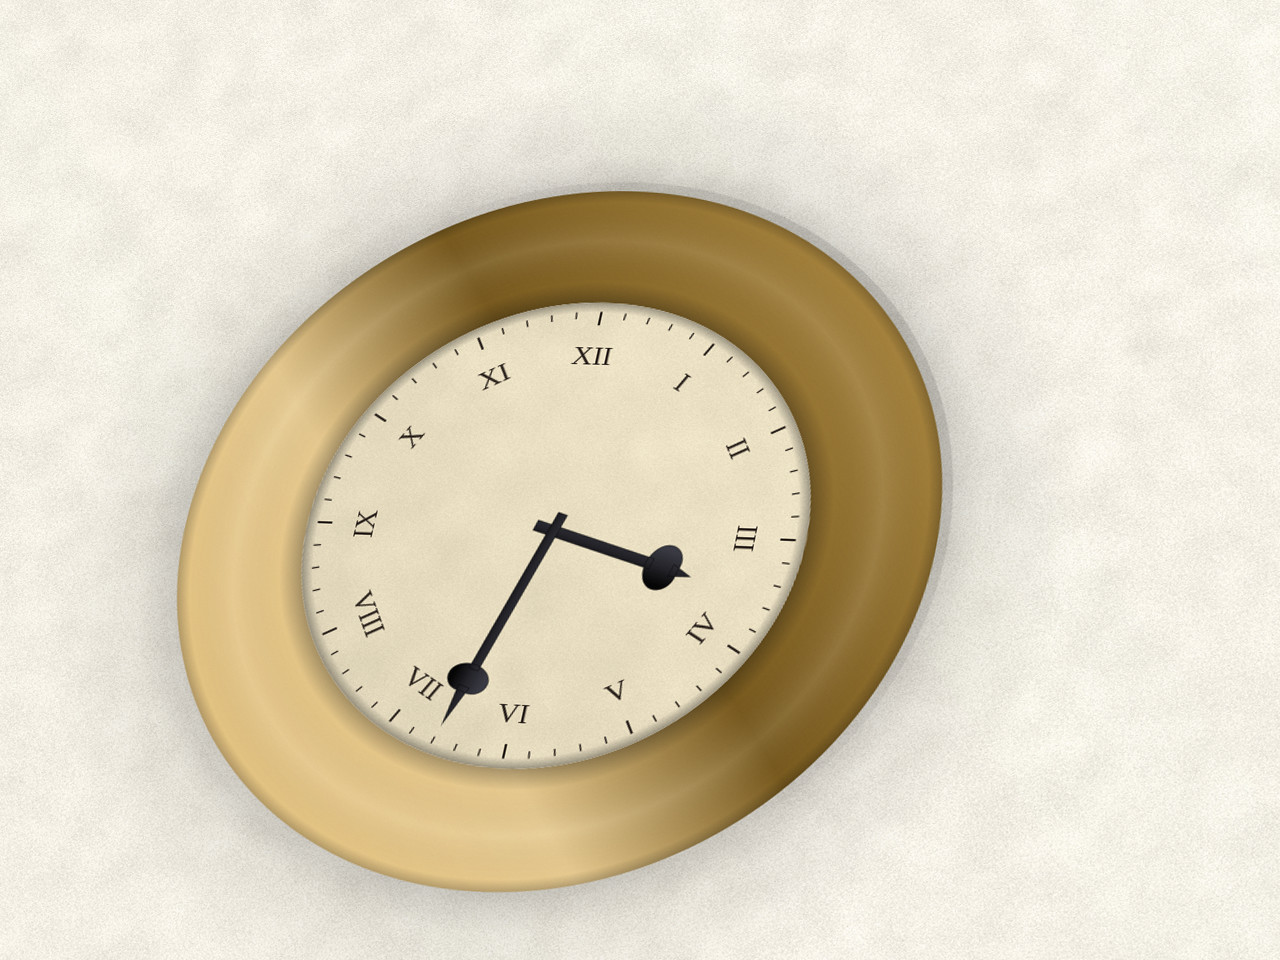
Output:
3.33
